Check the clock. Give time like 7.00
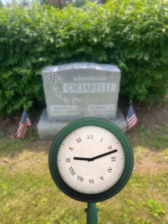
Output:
9.12
